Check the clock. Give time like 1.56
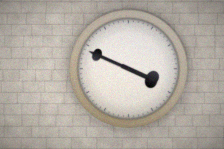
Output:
3.49
